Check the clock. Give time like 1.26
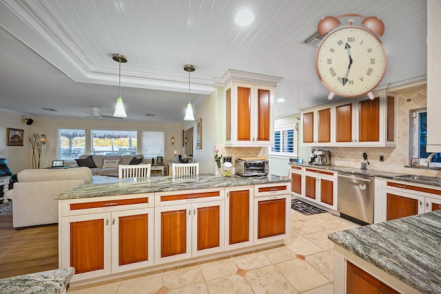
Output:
11.33
